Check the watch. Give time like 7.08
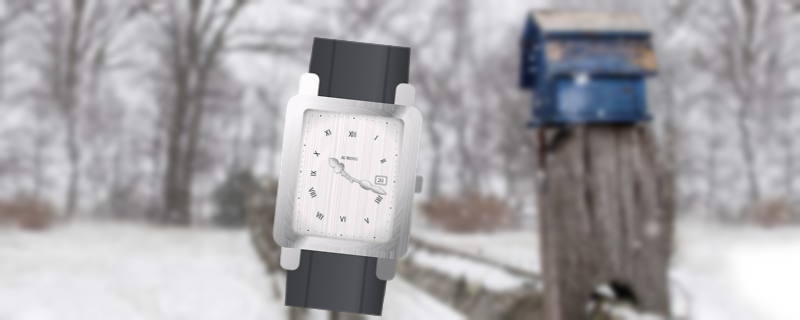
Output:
10.18
